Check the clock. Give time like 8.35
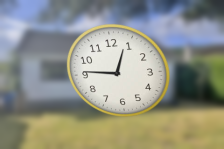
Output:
12.46
